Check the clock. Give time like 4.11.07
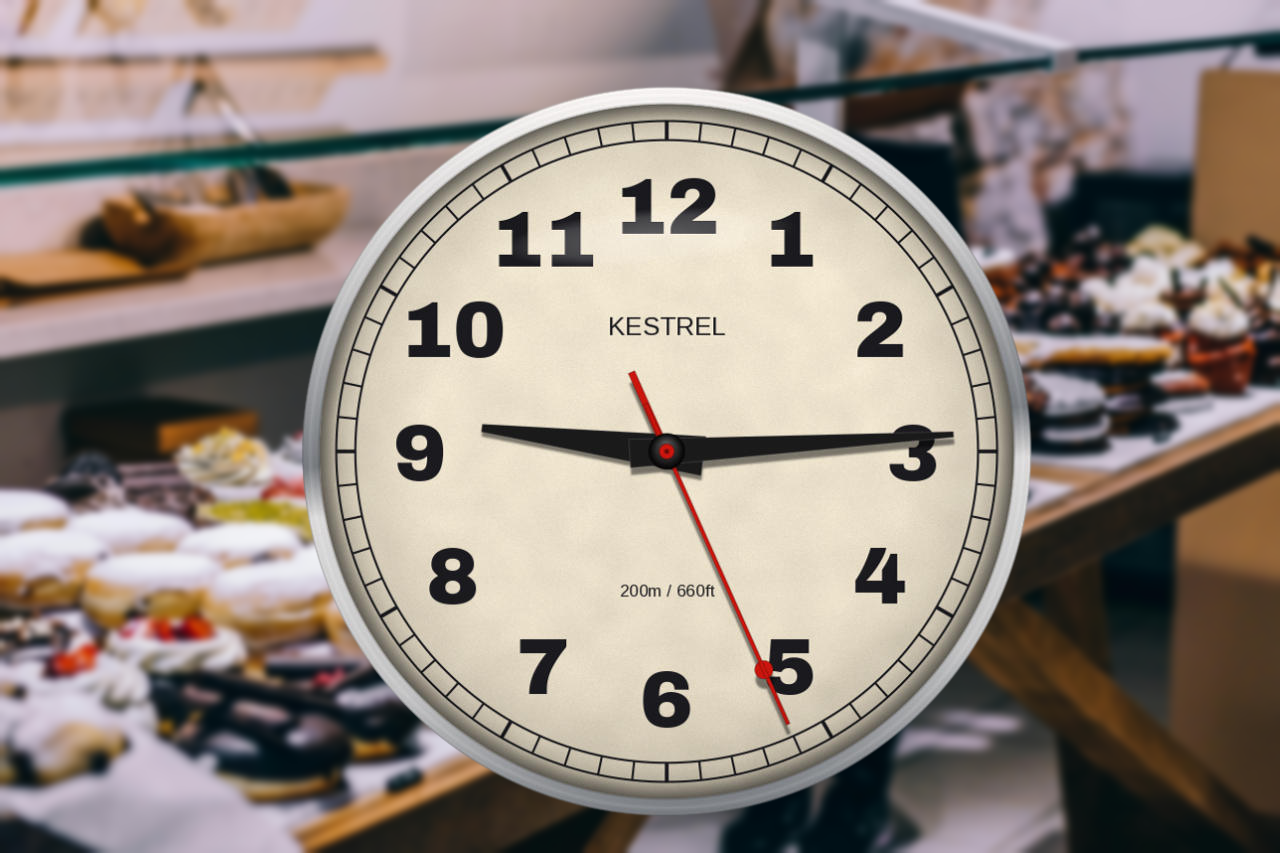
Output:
9.14.26
